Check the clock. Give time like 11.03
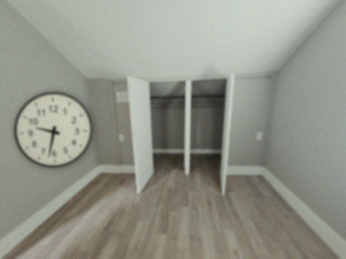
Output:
9.32
